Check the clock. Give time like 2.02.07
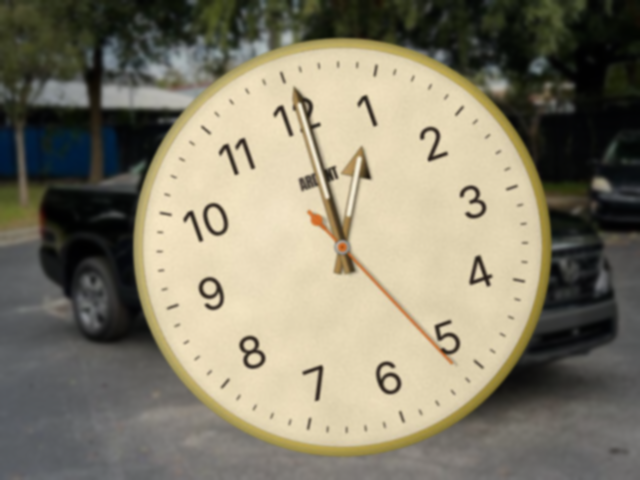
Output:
1.00.26
